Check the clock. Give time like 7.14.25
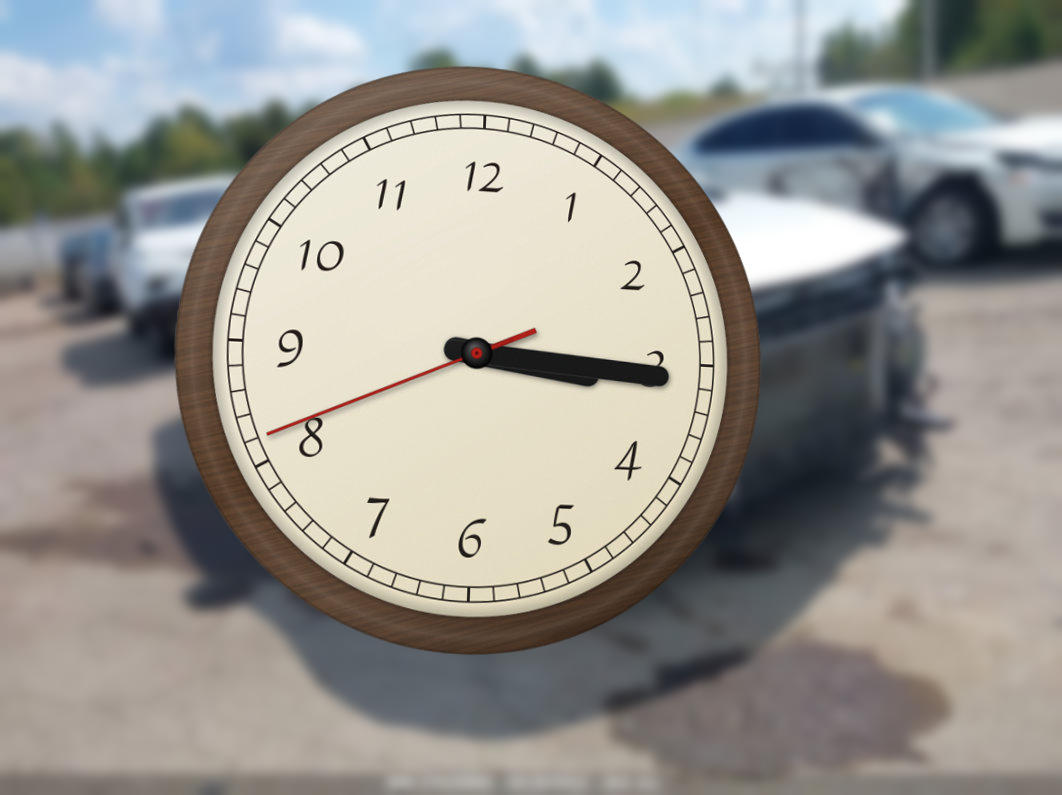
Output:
3.15.41
